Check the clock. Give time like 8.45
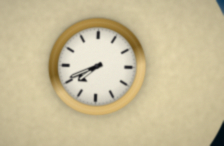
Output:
7.41
